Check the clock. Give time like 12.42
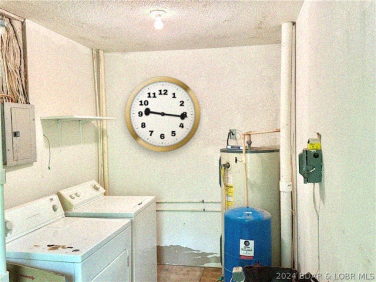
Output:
9.16
